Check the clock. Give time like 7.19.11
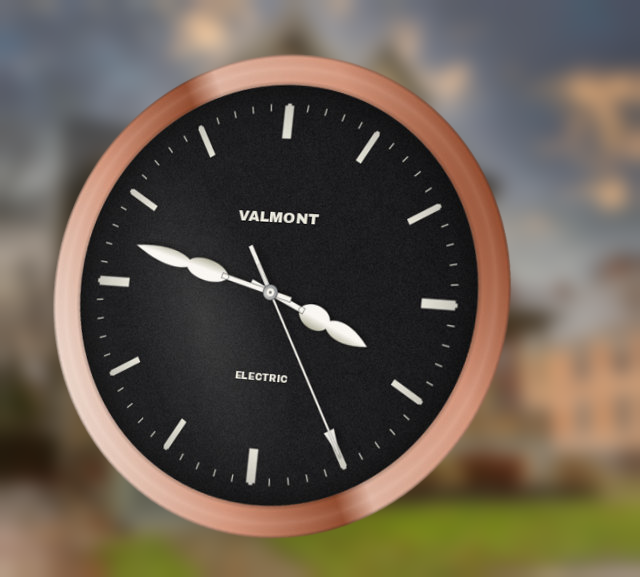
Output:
3.47.25
